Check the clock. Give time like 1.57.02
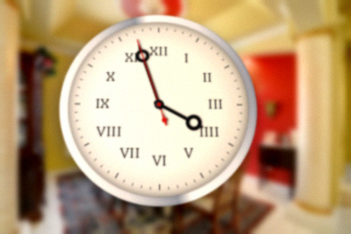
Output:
3.56.57
